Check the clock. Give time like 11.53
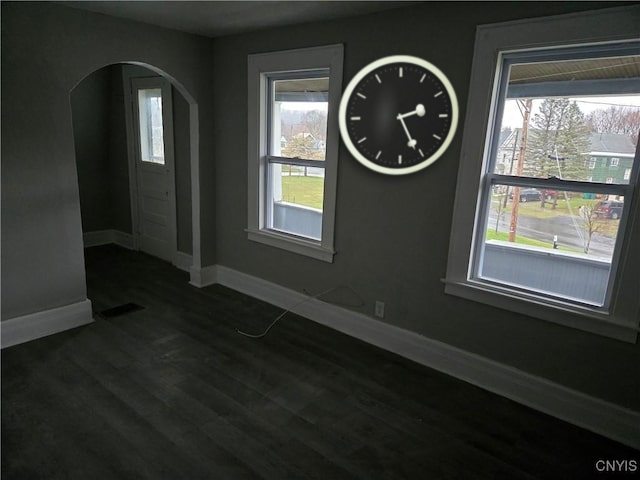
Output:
2.26
